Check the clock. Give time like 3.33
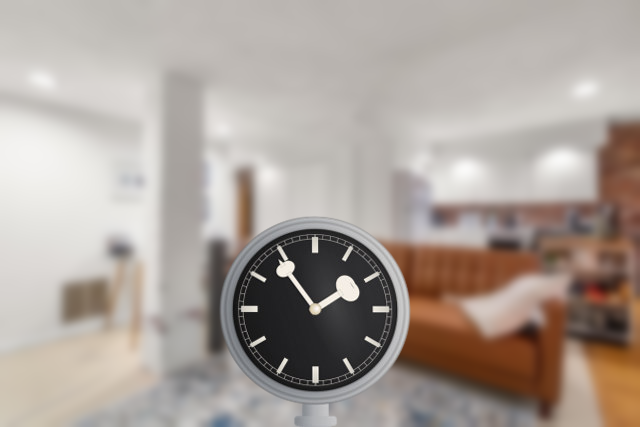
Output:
1.54
